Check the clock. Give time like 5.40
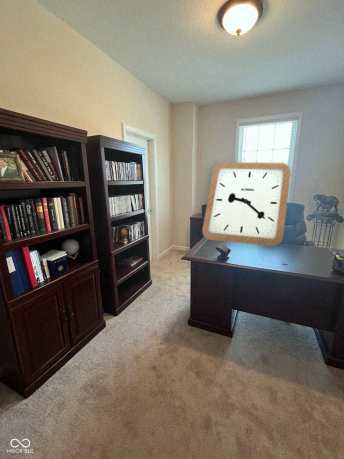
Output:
9.21
